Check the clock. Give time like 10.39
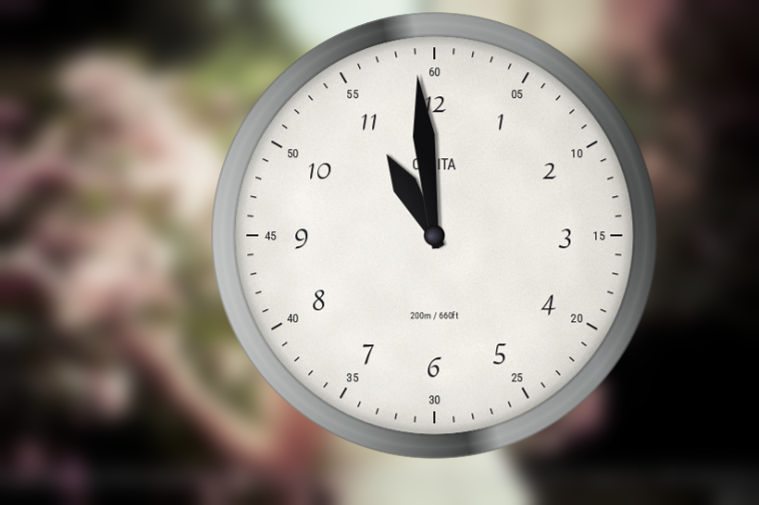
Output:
10.59
